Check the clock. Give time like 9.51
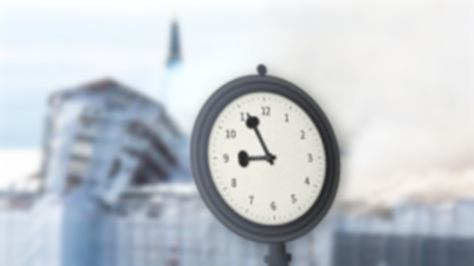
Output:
8.56
